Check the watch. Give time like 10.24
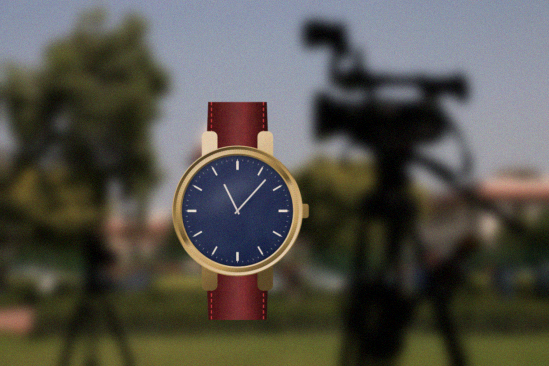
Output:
11.07
